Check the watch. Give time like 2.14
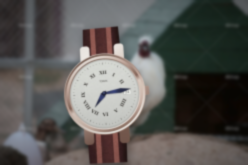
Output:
7.14
